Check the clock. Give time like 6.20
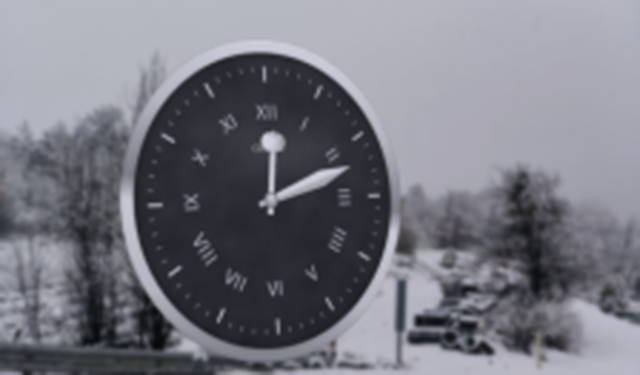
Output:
12.12
